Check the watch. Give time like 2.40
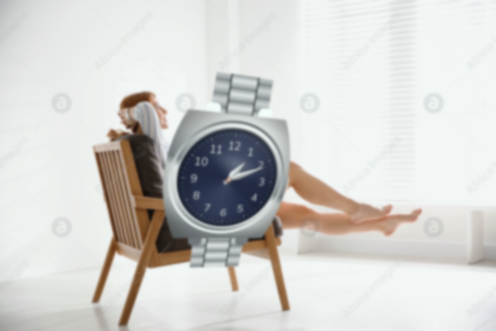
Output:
1.11
